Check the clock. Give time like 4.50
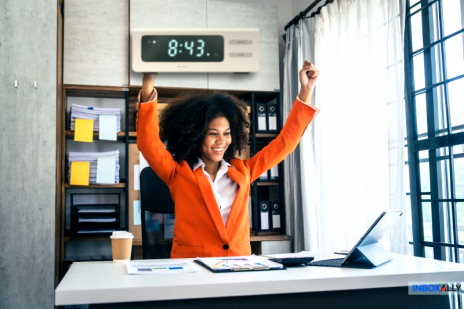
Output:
8.43
